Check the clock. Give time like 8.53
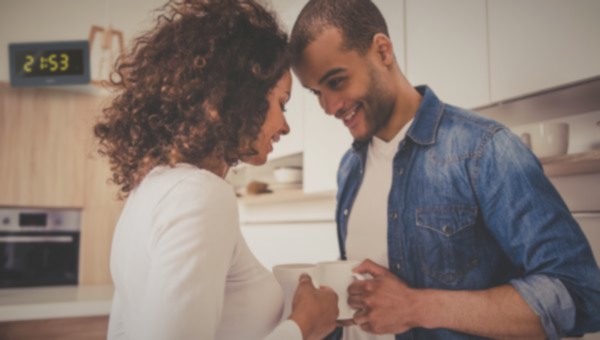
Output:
21.53
